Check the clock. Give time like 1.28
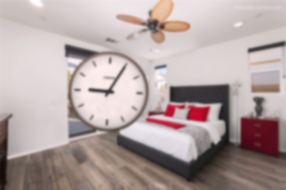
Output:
9.05
